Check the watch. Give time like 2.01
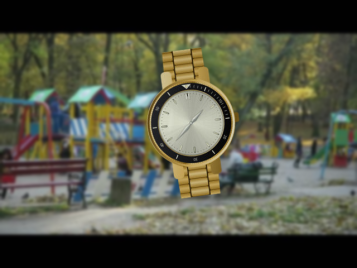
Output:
1.38
